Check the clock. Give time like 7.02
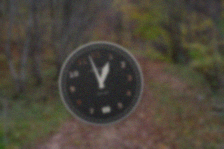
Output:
12.58
